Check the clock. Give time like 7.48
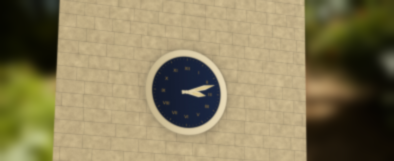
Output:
3.12
